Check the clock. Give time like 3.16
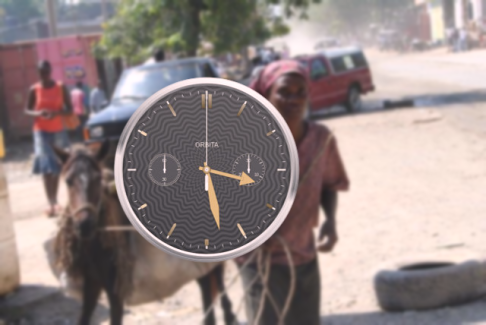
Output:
3.28
